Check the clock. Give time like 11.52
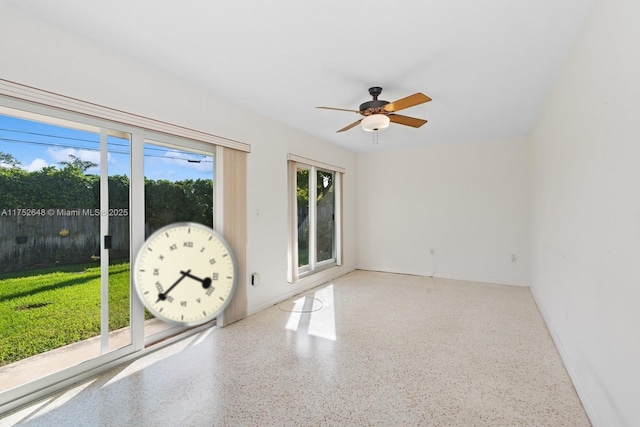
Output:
3.37
